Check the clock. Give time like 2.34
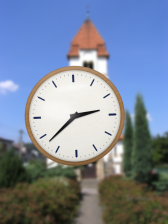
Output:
2.38
